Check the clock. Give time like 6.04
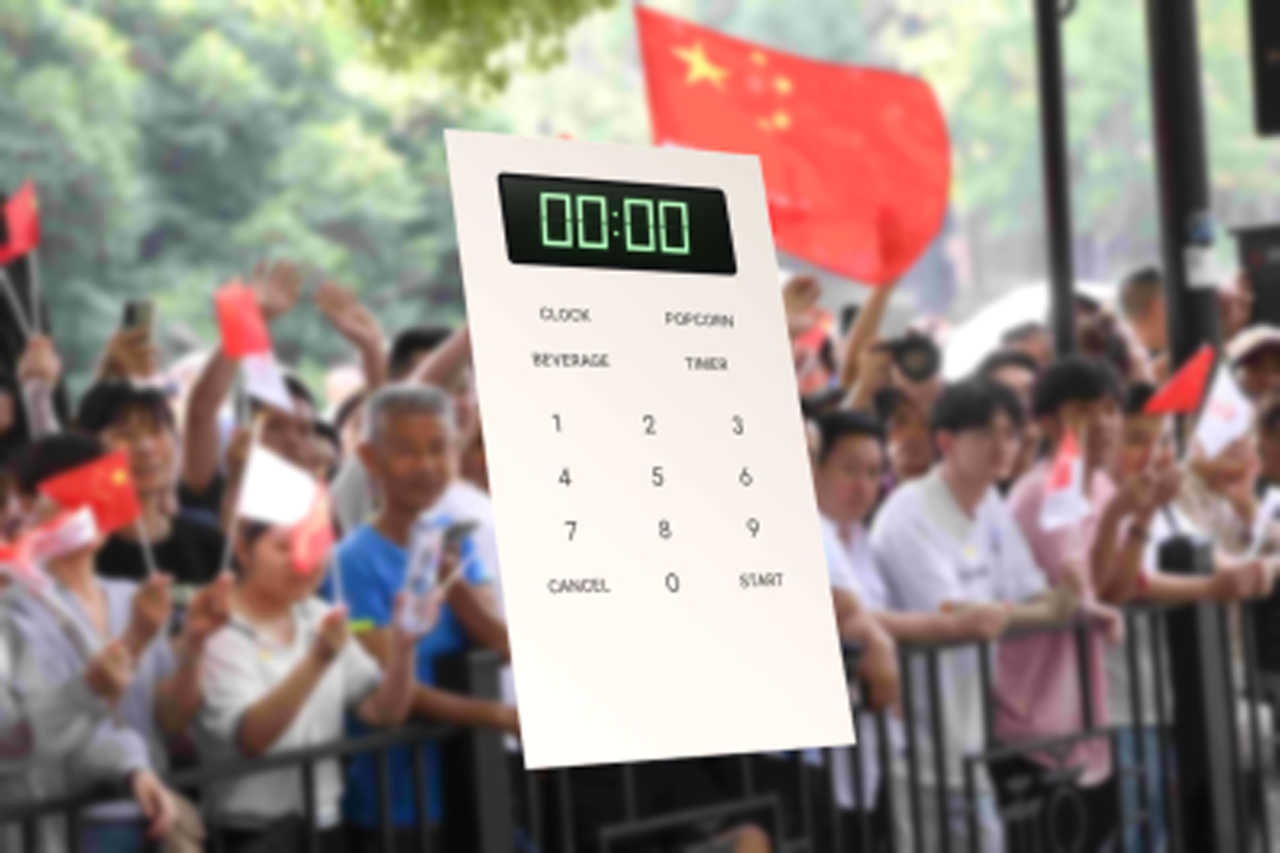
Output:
0.00
